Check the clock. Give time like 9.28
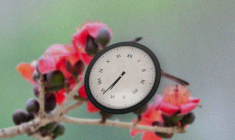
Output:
6.34
